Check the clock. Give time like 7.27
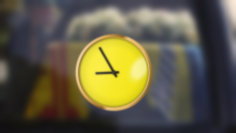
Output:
8.55
